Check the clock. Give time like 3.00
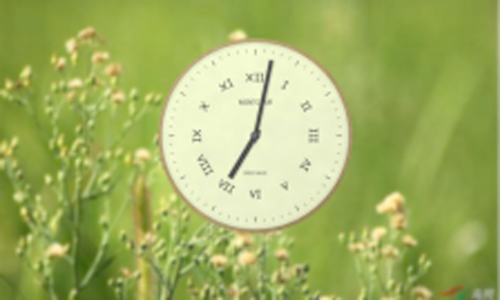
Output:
7.02
